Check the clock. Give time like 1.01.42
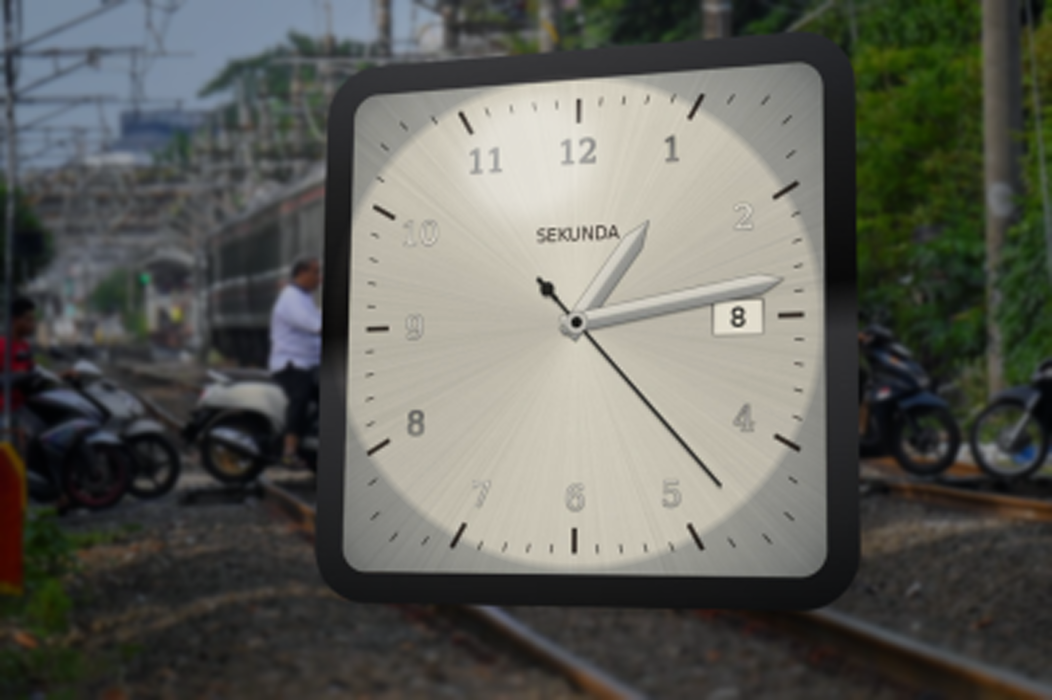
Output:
1.13.23
